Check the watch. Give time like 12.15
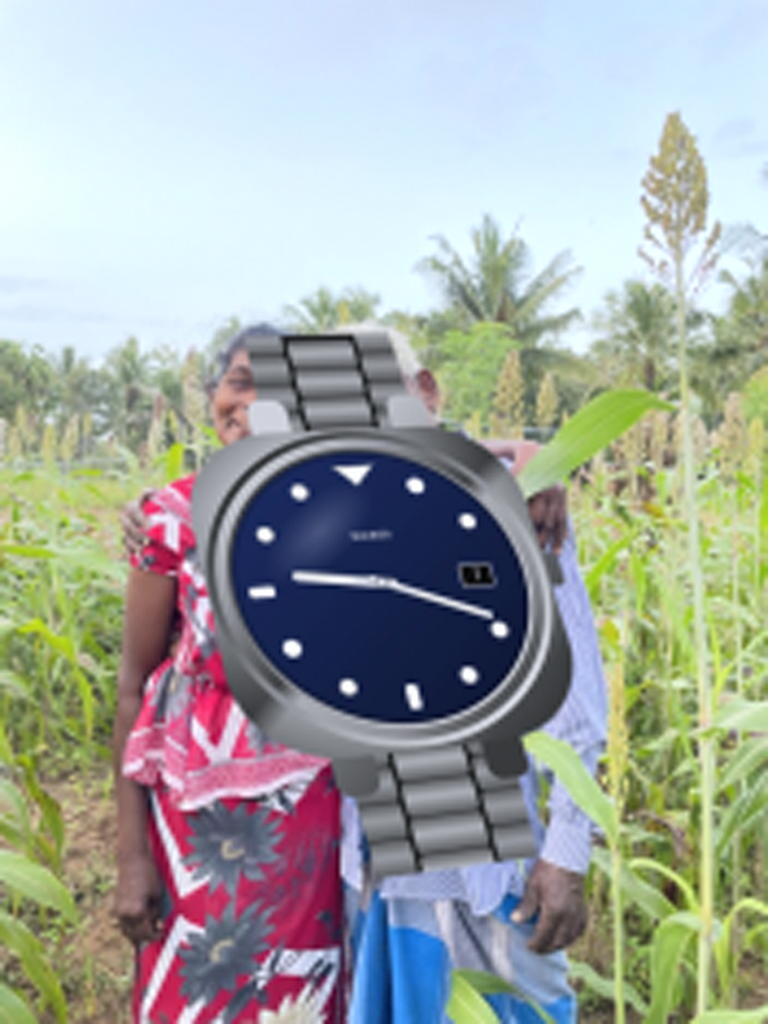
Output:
9.19
